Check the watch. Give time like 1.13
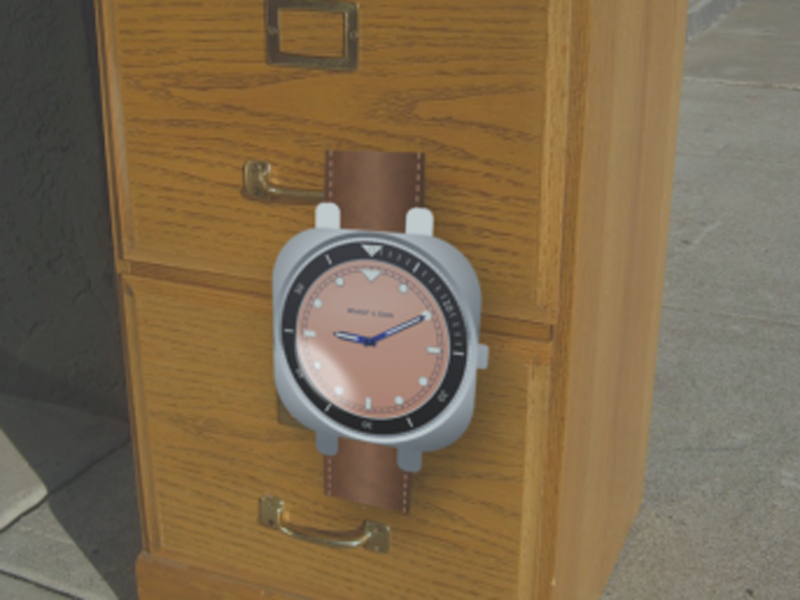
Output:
9.10
